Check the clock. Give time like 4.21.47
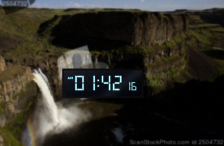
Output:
1.42.16
